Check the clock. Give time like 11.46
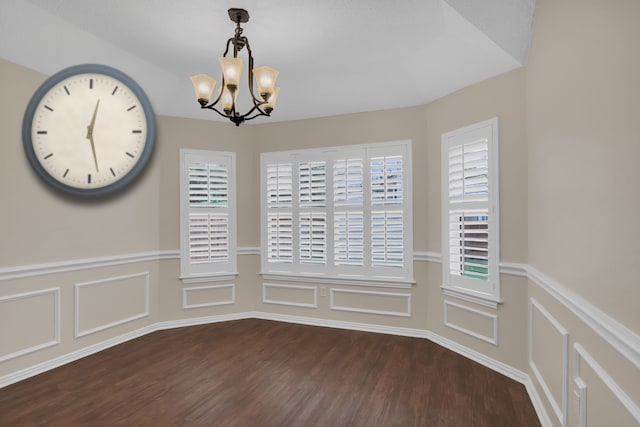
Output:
12.28
